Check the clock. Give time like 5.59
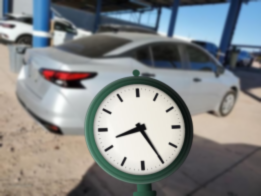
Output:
8.25
